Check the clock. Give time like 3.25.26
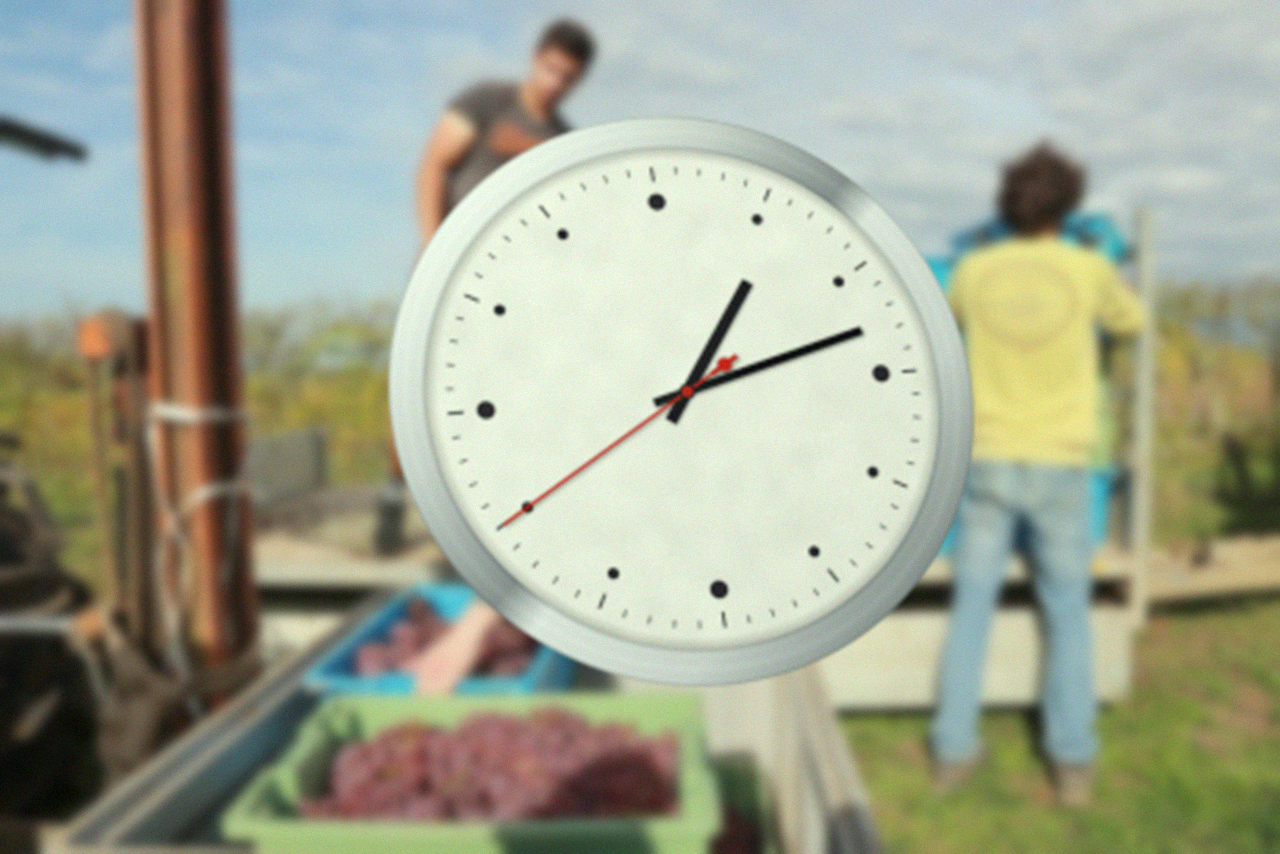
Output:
1.12.40
